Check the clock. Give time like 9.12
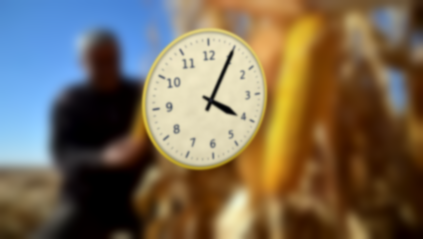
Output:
4.05
